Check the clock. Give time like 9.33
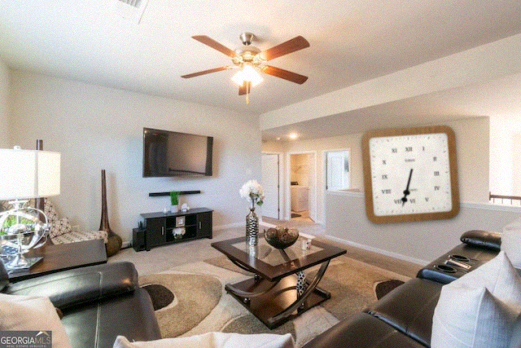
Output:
6.33
